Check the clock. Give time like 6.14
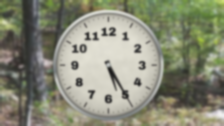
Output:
5.25
